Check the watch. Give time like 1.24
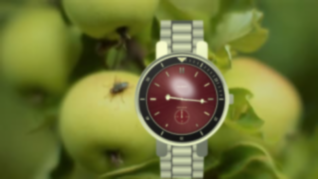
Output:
9.16
